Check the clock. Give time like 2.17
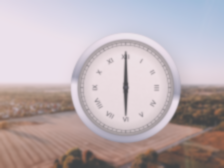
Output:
6.00
